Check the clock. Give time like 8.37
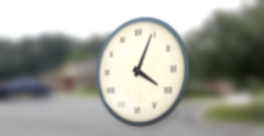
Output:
4.04
